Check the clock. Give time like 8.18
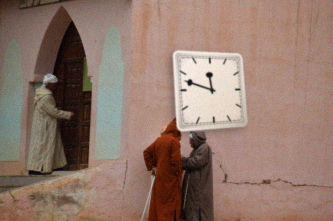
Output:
11.48
